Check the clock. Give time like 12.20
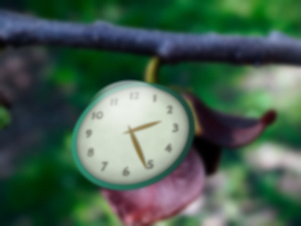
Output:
2.26
